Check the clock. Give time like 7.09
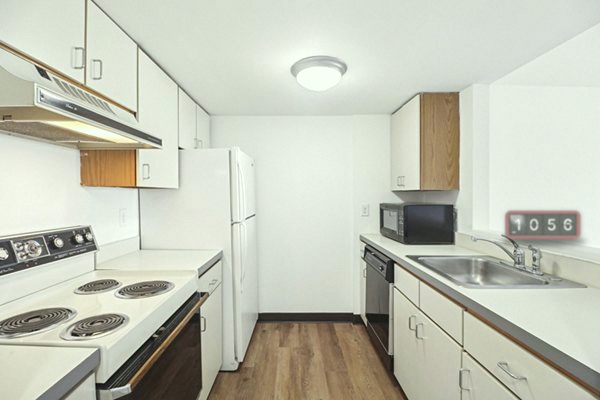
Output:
10.56
